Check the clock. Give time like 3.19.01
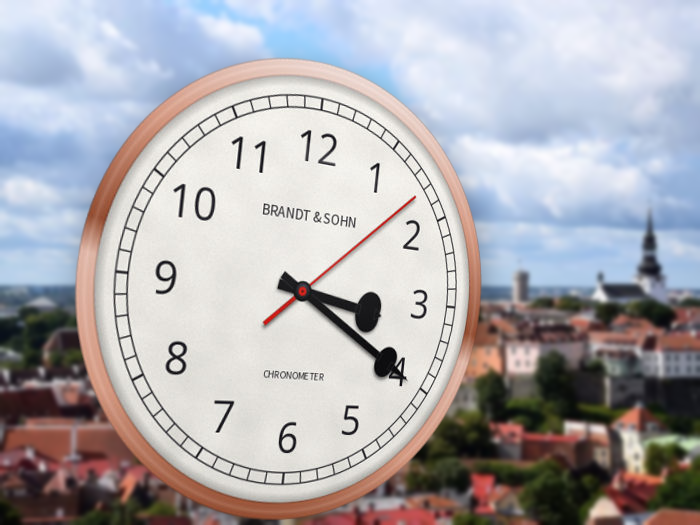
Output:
3.20.08
